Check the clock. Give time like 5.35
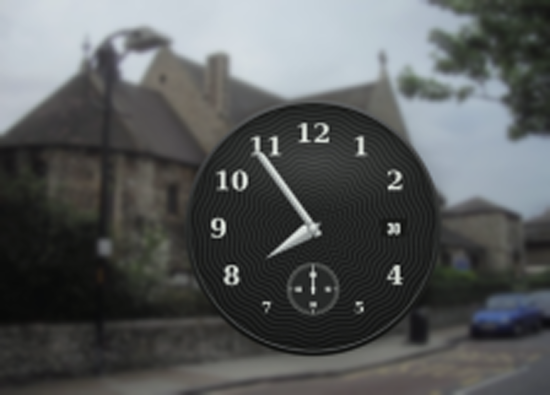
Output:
7.54
